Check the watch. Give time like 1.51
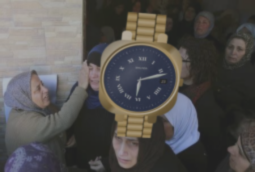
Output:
6.12
